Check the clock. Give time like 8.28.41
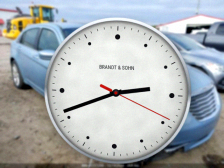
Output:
2.41.19
